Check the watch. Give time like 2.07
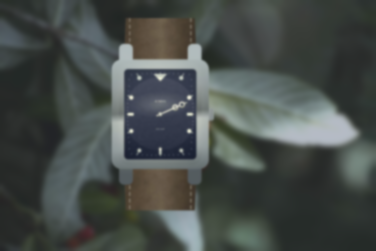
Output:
2.11
